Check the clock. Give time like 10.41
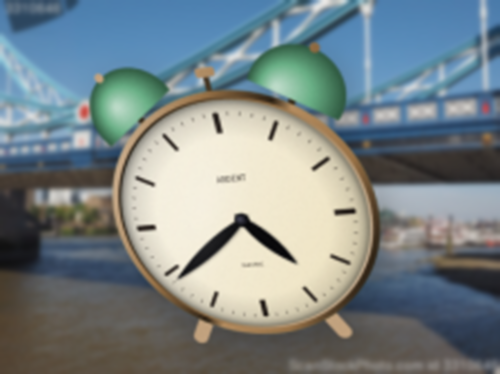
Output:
4.39
